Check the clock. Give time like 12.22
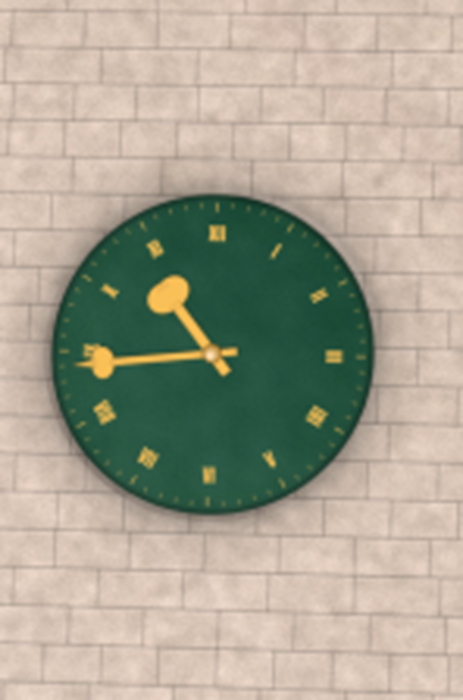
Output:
10.44
